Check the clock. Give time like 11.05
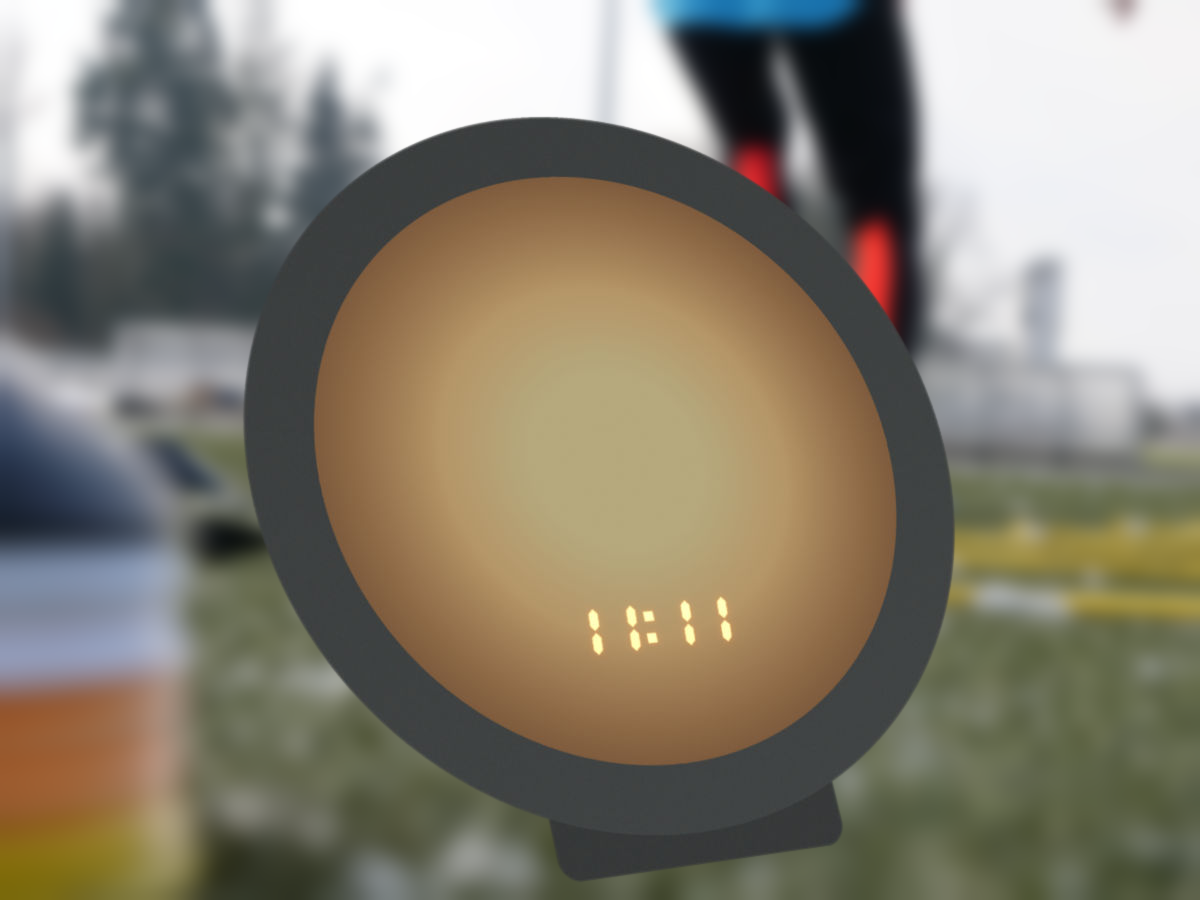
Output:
11.11
